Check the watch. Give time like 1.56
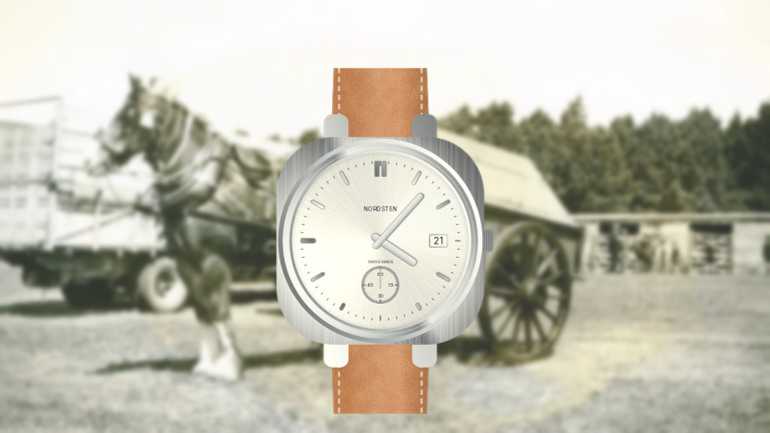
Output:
4.07
